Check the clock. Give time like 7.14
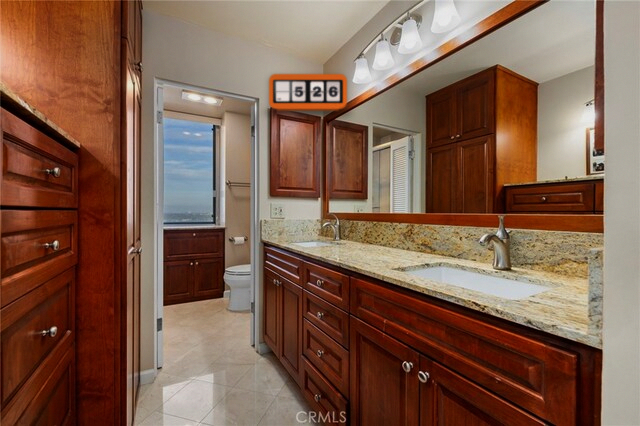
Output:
5.26
